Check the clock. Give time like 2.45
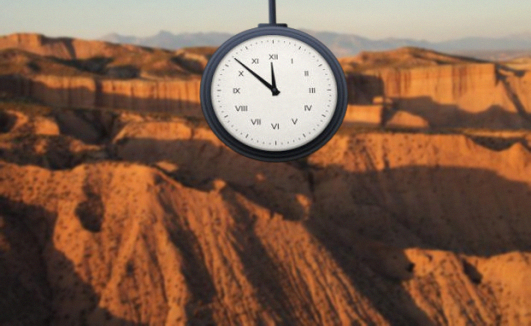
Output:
11.52
